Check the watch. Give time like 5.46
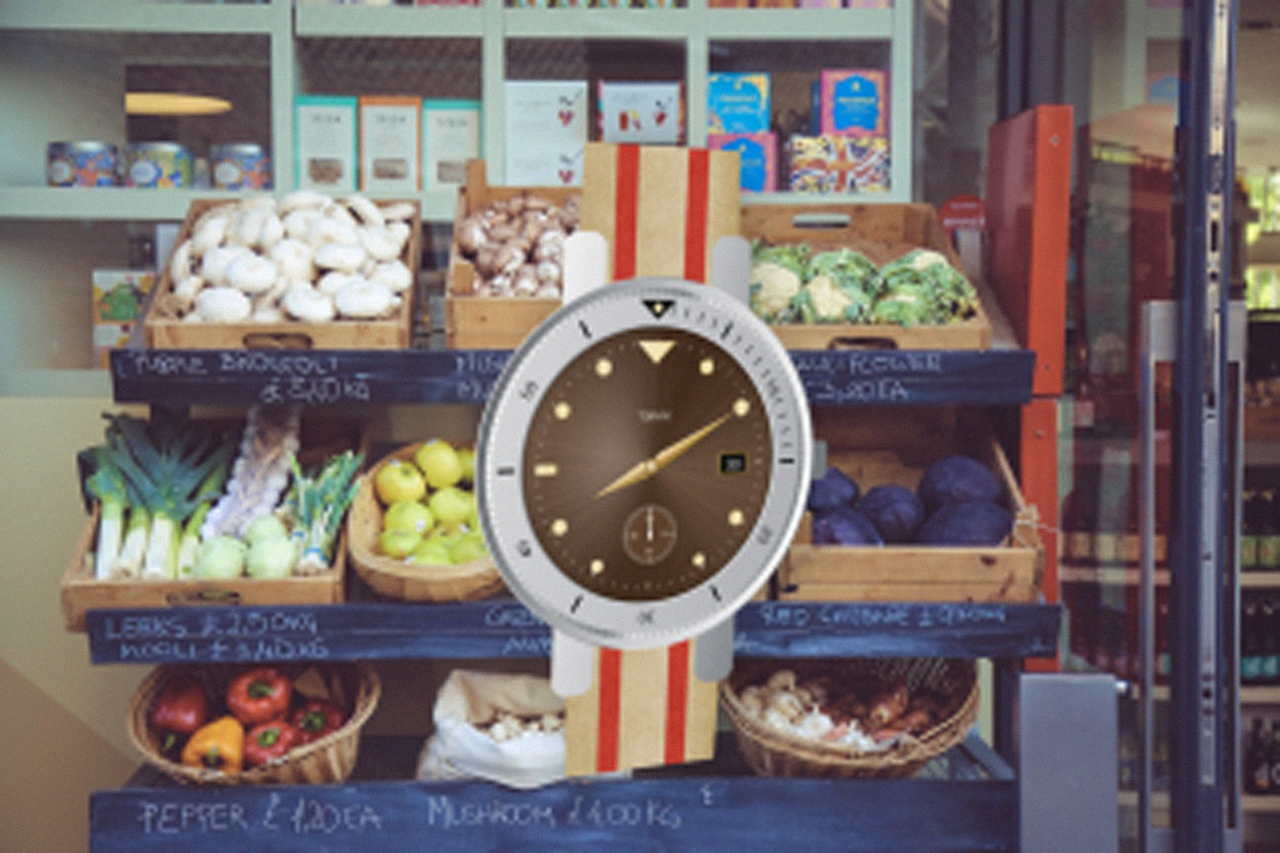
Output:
8.10
